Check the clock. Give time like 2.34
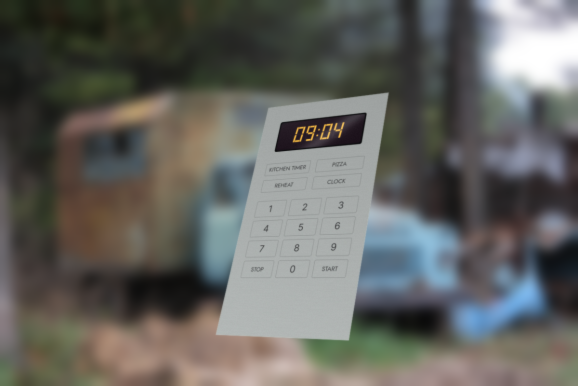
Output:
9.04
